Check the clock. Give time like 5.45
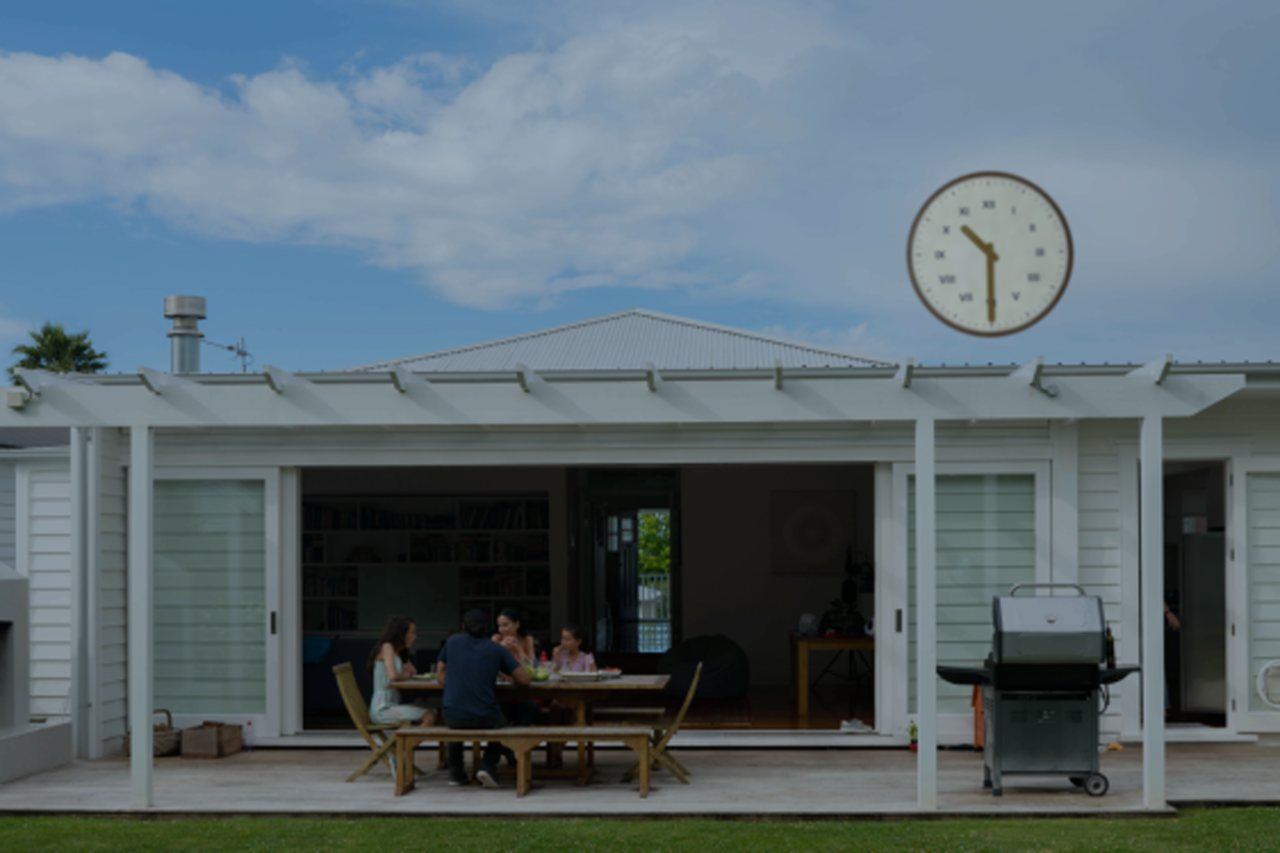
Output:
10.30
